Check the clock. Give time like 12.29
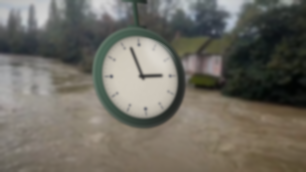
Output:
2.57
